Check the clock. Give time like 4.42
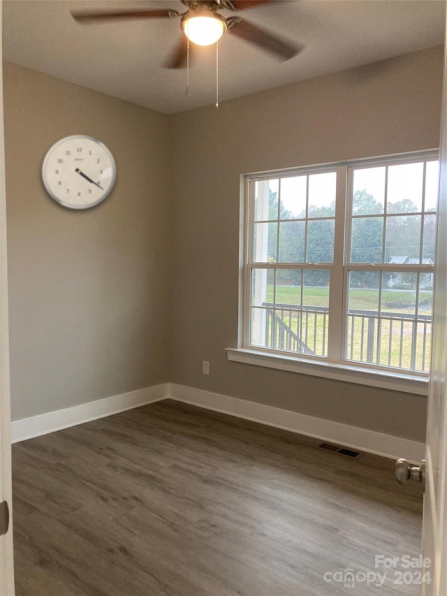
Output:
4.21
